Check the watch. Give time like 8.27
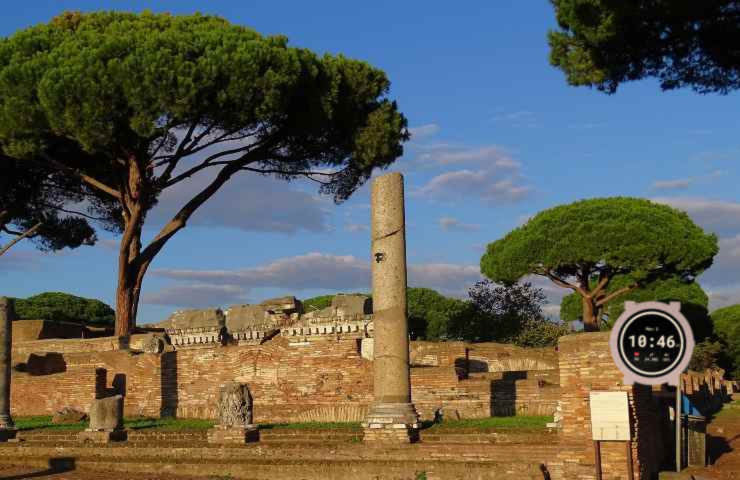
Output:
10.46
